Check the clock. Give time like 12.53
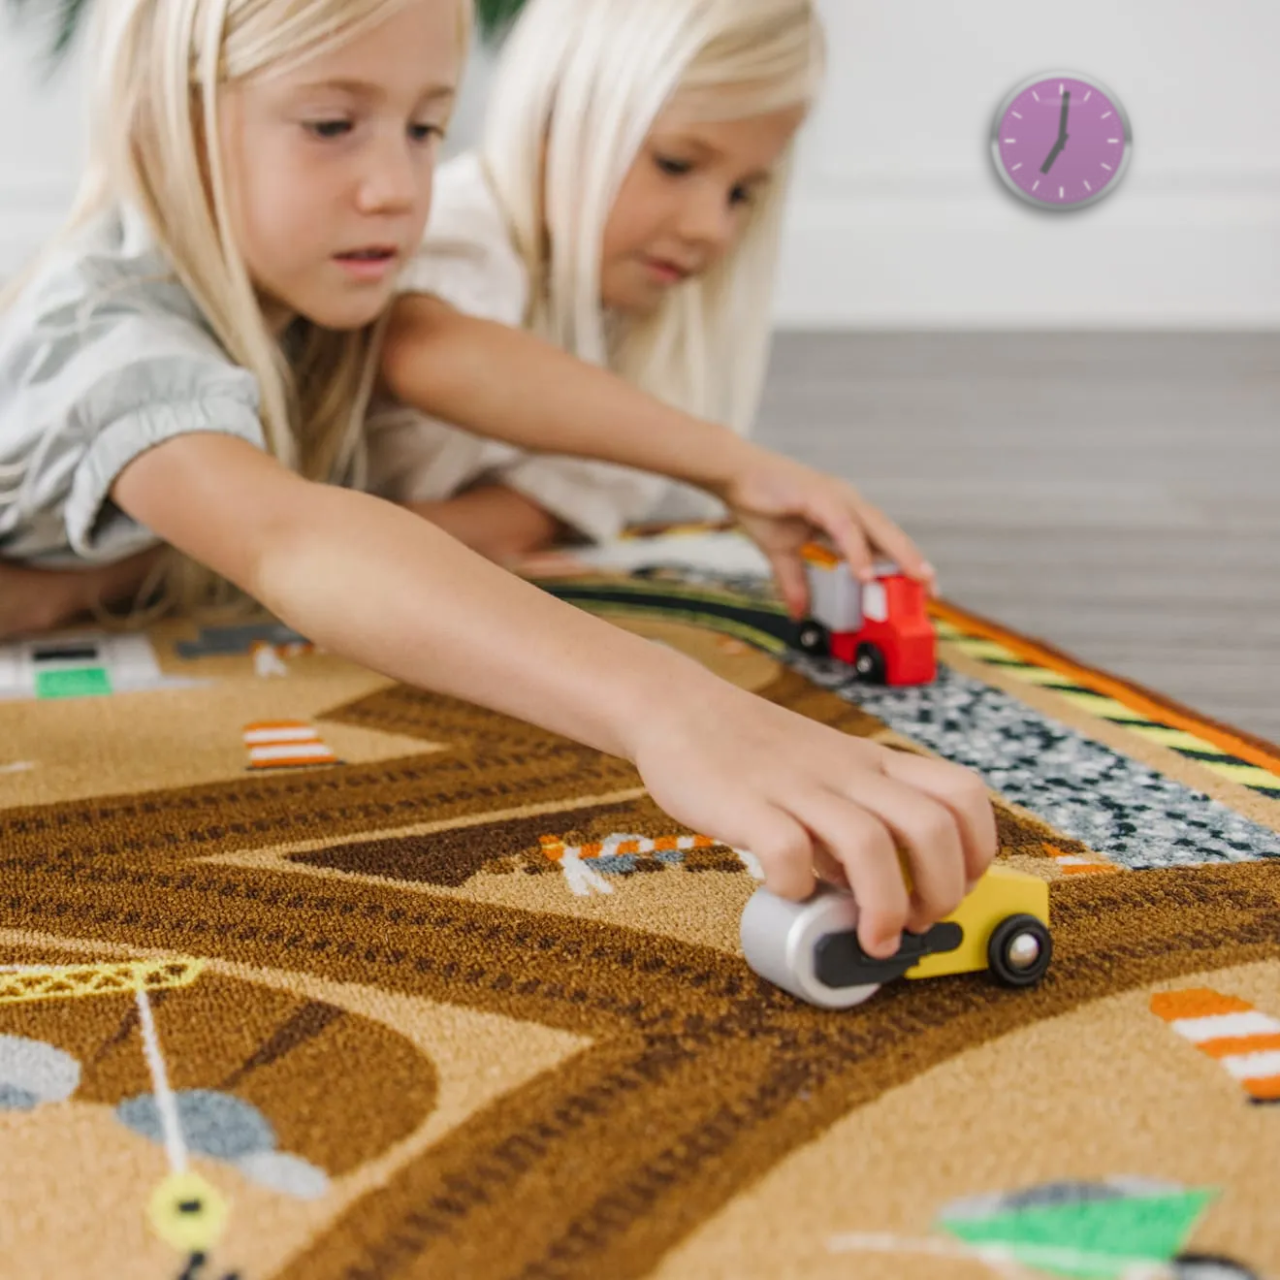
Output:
7.01
